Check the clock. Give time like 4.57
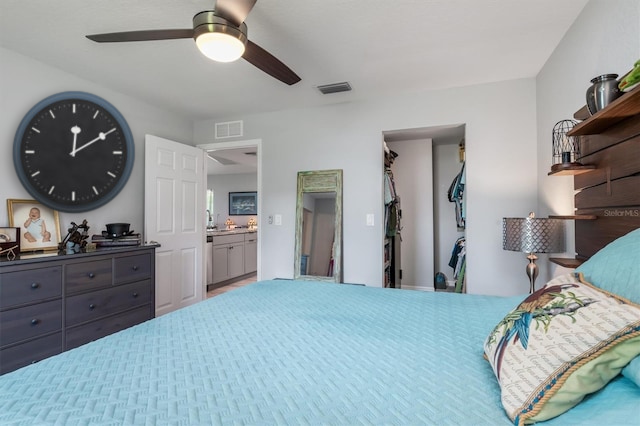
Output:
12.10
